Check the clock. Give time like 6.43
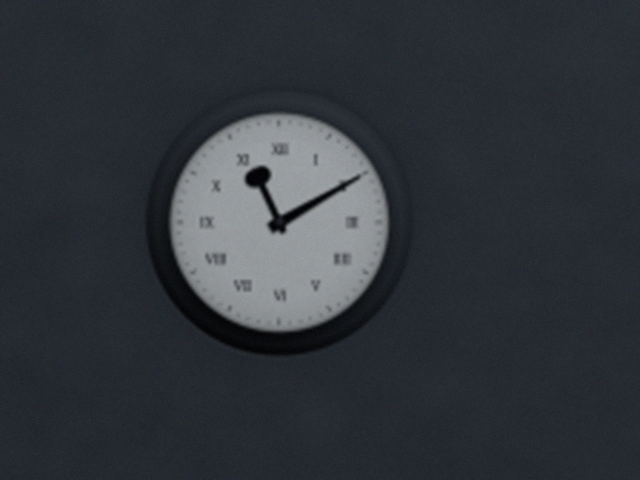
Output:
11.10
